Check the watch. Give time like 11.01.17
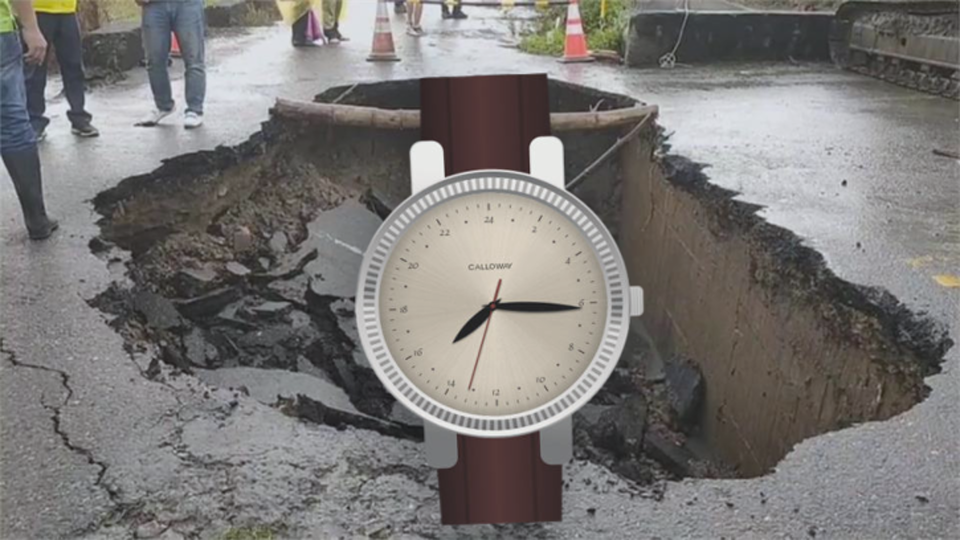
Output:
15.15.33
